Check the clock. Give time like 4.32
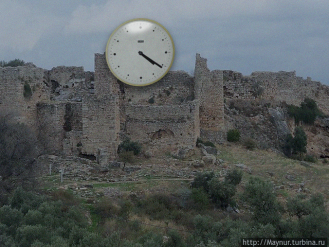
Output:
4.21
